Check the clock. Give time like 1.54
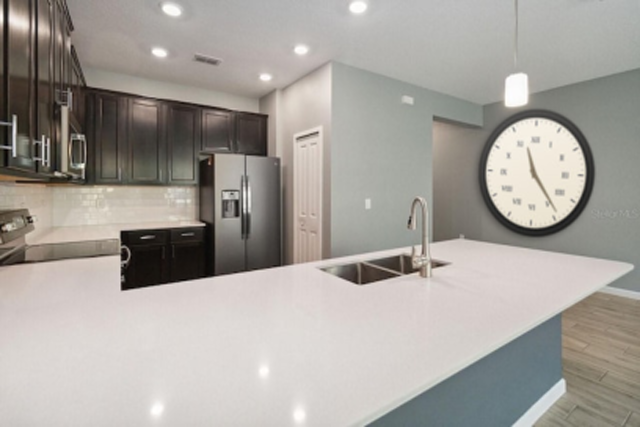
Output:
11.24
